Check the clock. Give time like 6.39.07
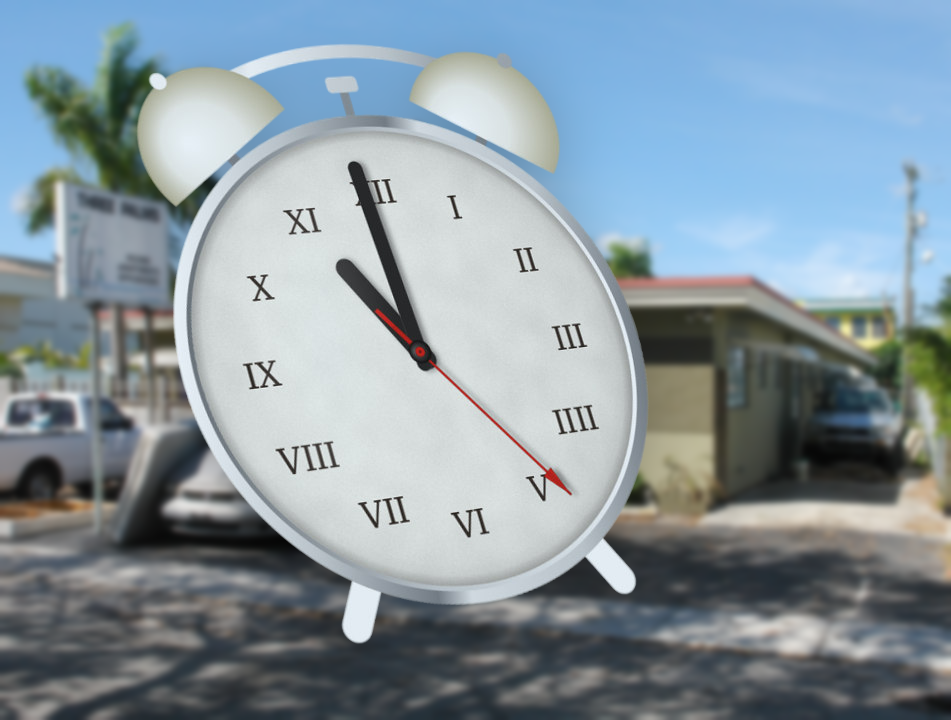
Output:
10.59.24
